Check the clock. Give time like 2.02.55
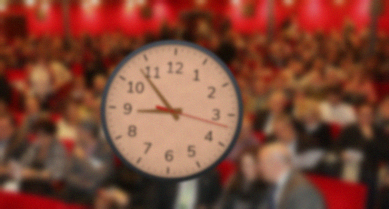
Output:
8.53.17
